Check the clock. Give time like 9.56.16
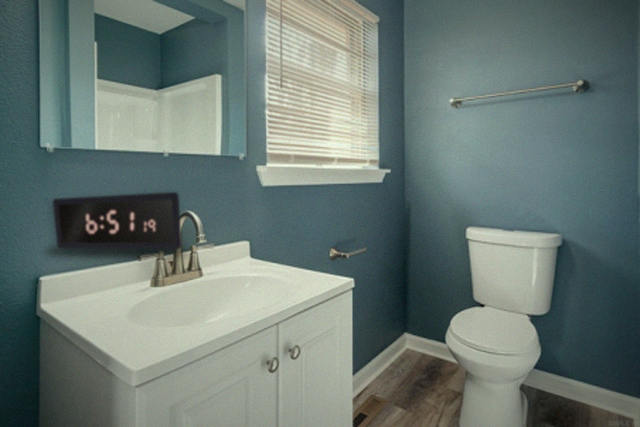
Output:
6.51.19
